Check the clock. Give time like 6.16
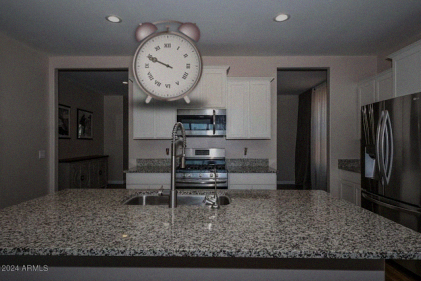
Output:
9.49
